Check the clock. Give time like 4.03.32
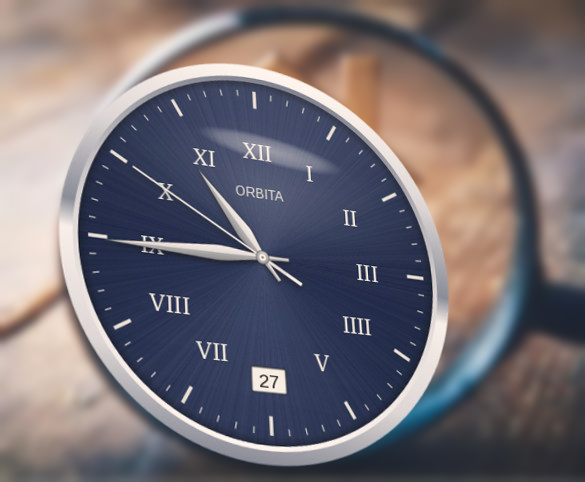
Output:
10.44.50
